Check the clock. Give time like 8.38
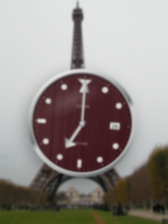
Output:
7.00
